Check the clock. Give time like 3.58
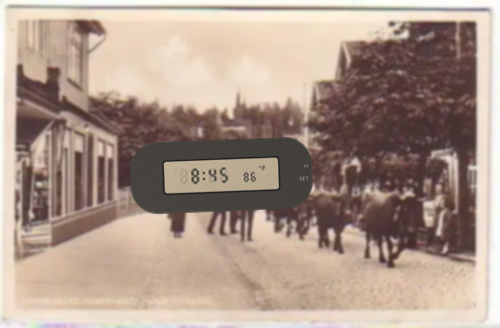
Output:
8.45
